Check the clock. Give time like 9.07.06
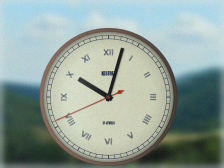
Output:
10.02.41
